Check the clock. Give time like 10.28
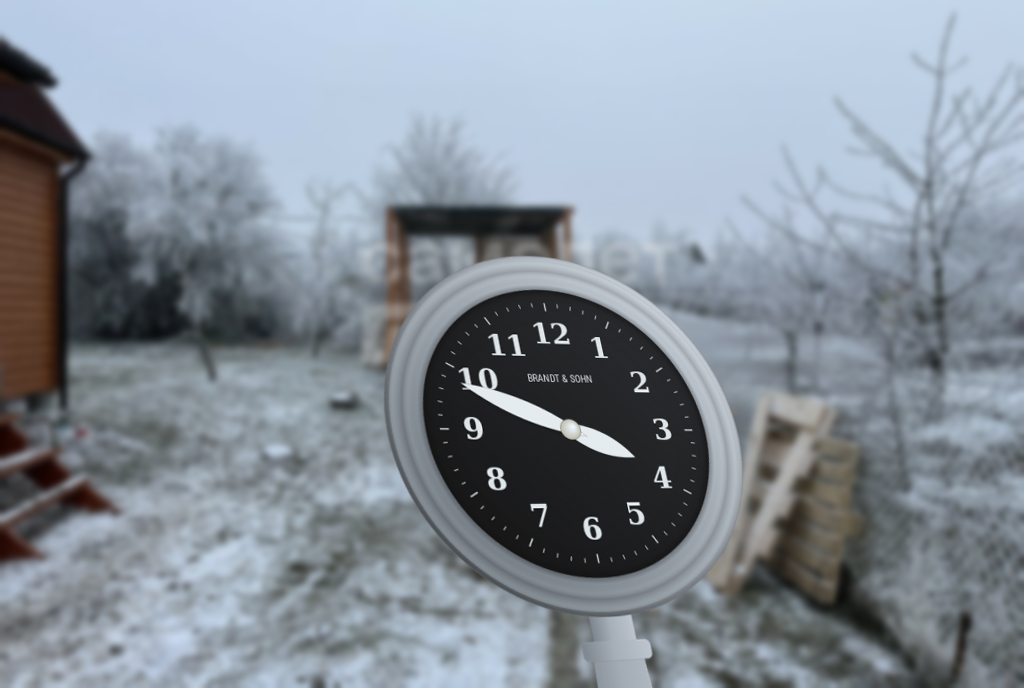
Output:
3.49
